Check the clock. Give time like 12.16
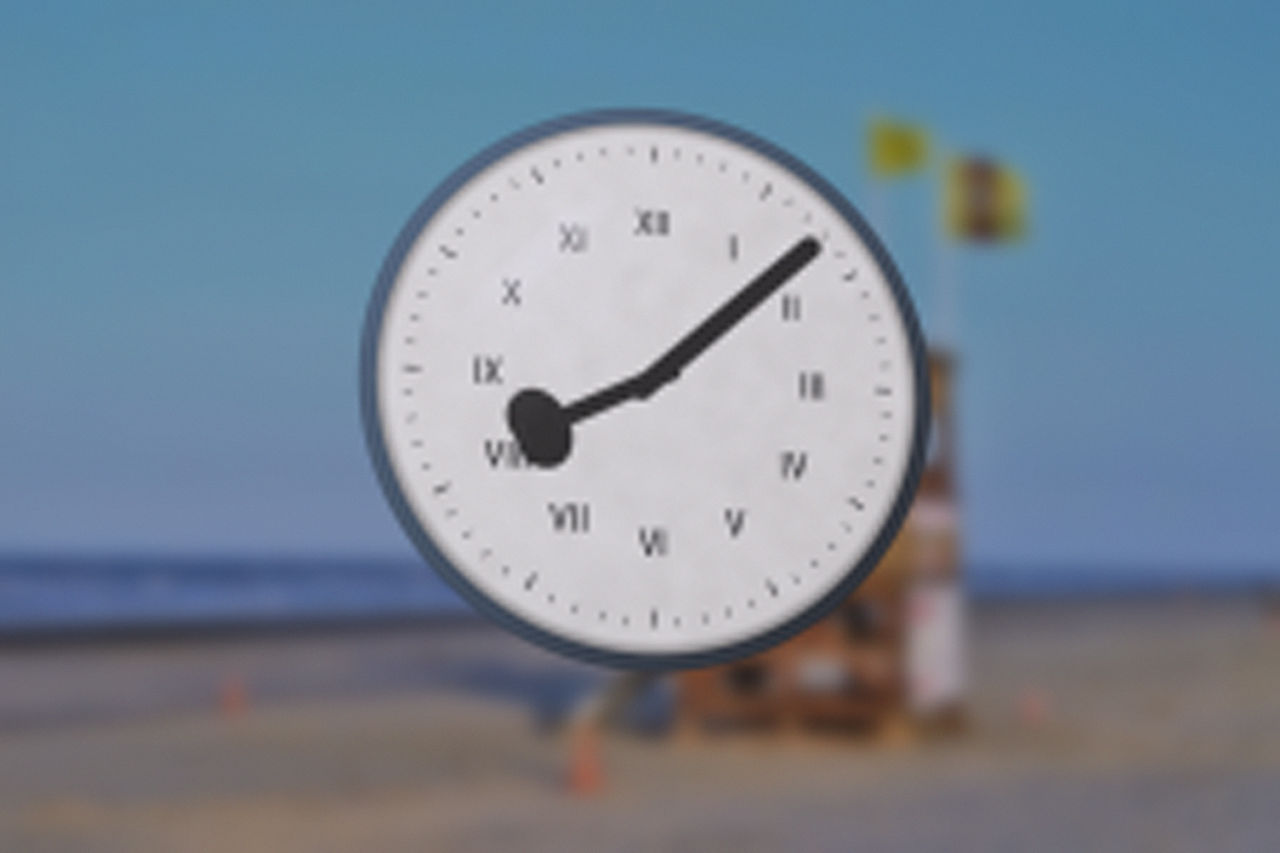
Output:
8.08
